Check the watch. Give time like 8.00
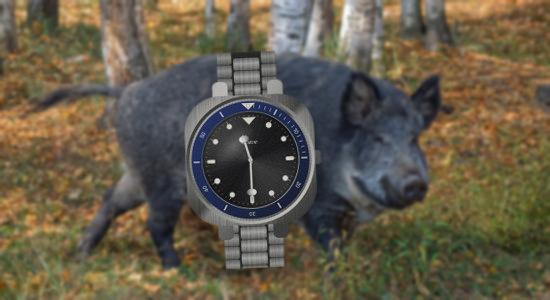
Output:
11.30
